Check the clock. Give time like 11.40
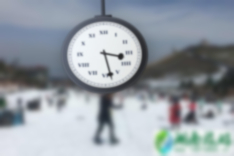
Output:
3.28
